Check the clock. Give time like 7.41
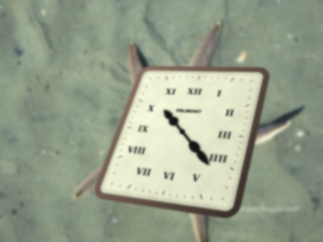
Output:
10.22
